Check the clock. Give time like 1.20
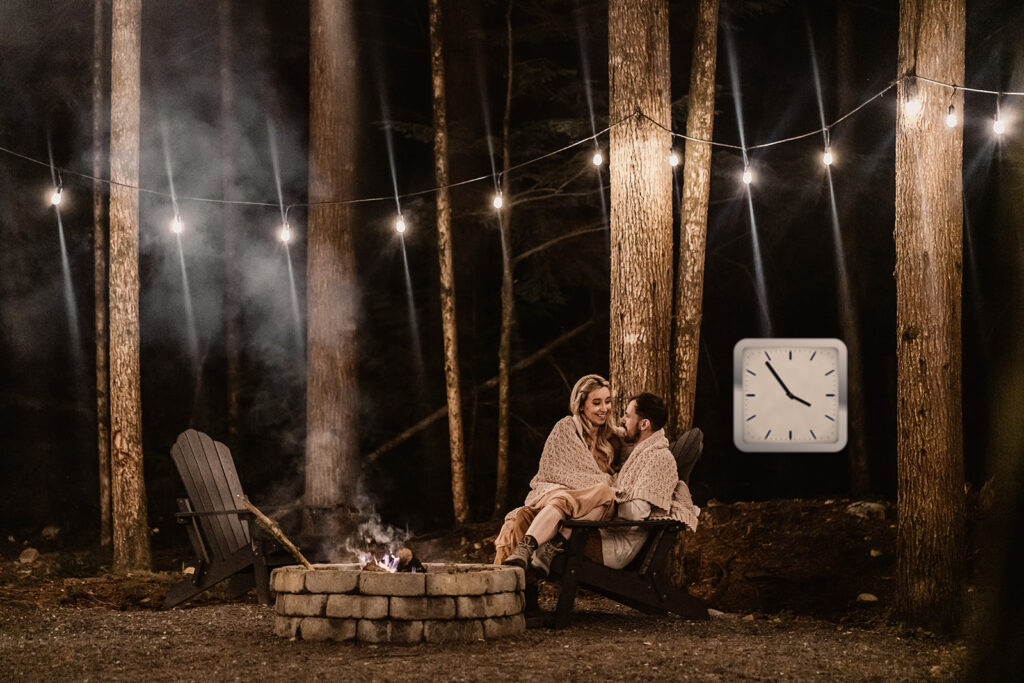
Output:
3.54
